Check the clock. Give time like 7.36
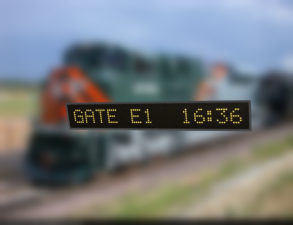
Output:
16.36
